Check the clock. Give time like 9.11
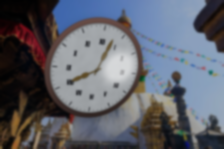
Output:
8.03
